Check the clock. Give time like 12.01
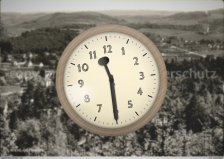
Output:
11.30
